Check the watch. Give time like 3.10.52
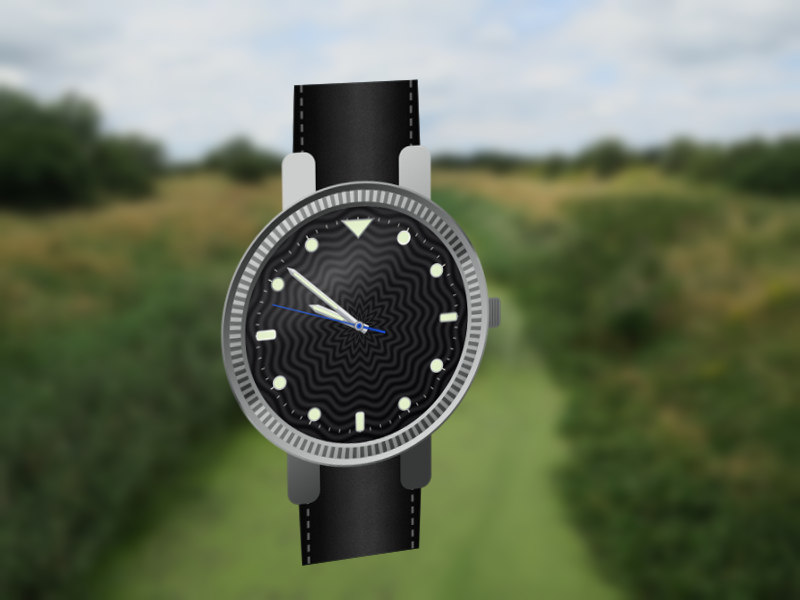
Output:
9.51.48
